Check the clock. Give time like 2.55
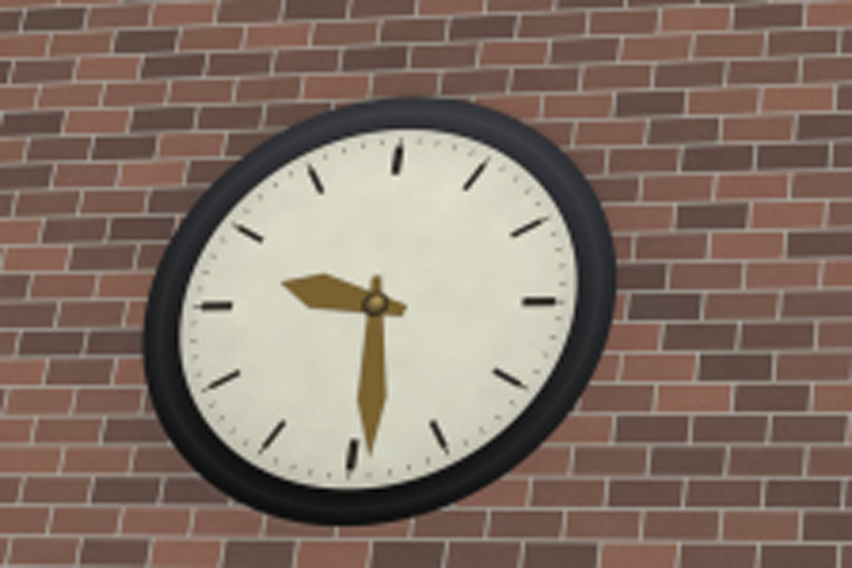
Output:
9.29
